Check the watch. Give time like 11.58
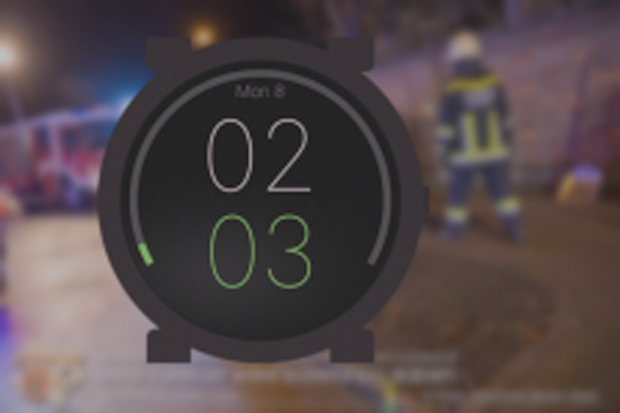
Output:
2.03
